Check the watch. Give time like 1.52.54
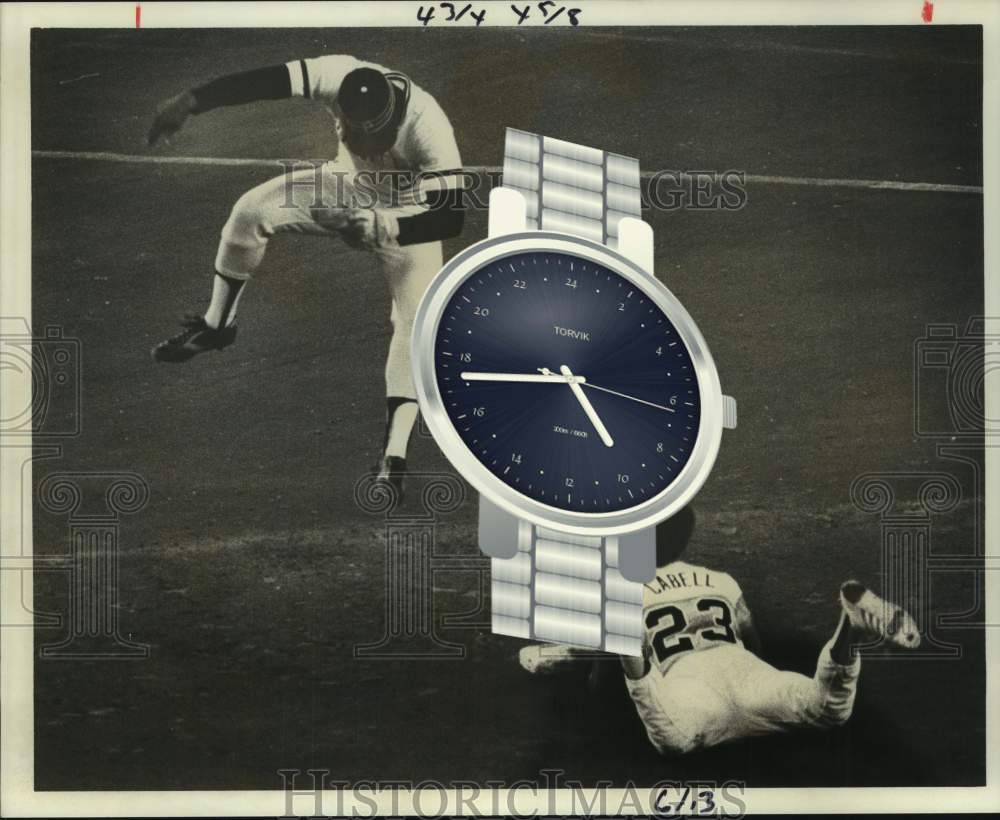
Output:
9.43.16
